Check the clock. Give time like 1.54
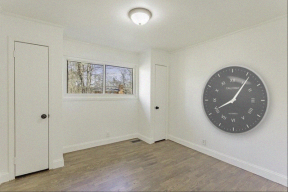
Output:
8.06
